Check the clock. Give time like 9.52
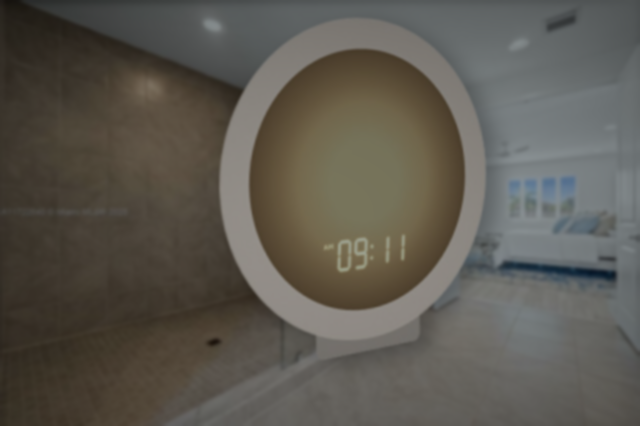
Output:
9.11
